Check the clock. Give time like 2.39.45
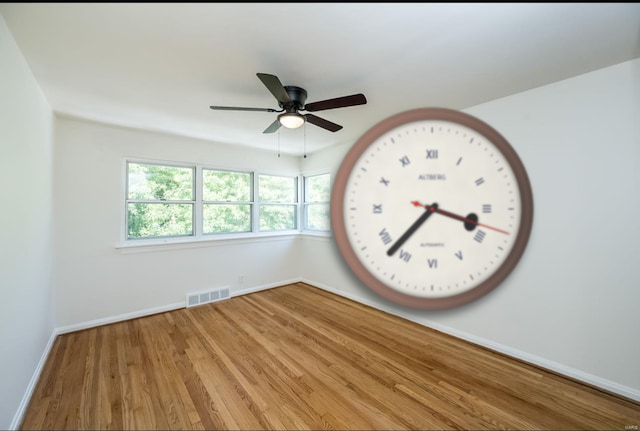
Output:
3.37.18
